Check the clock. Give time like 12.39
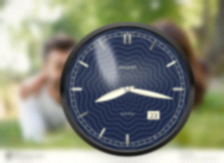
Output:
8.17
